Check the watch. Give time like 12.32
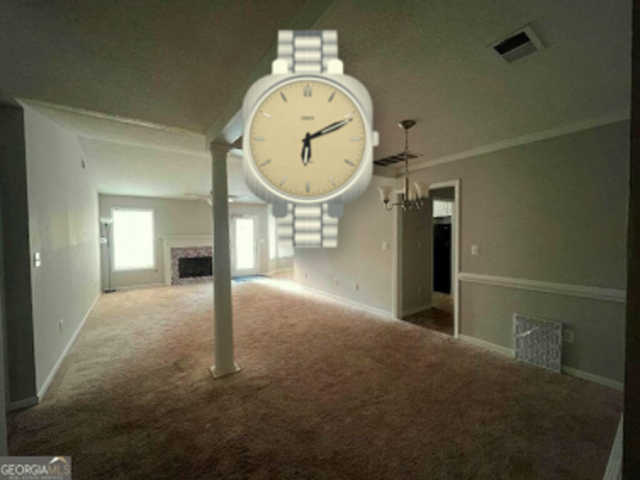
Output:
6.11
